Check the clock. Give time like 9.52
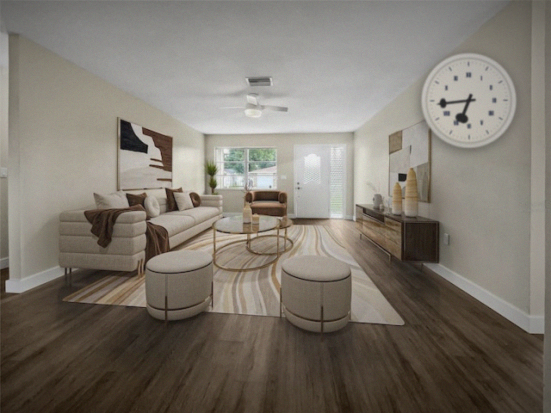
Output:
6.44
